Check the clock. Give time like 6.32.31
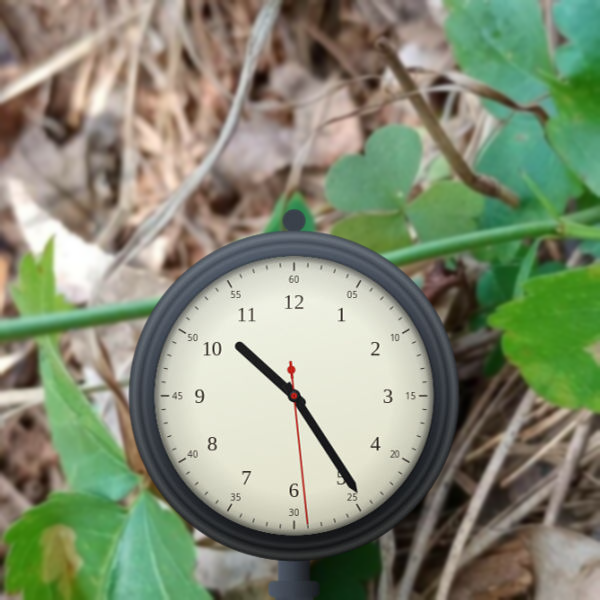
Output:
10.24.29
